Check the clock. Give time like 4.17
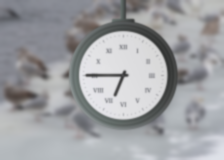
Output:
6.45
